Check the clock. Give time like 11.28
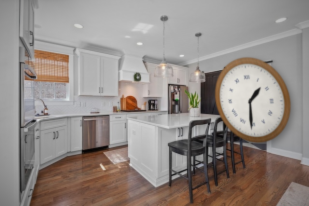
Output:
1.31
